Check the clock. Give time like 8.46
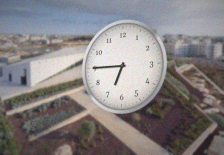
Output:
6.45
